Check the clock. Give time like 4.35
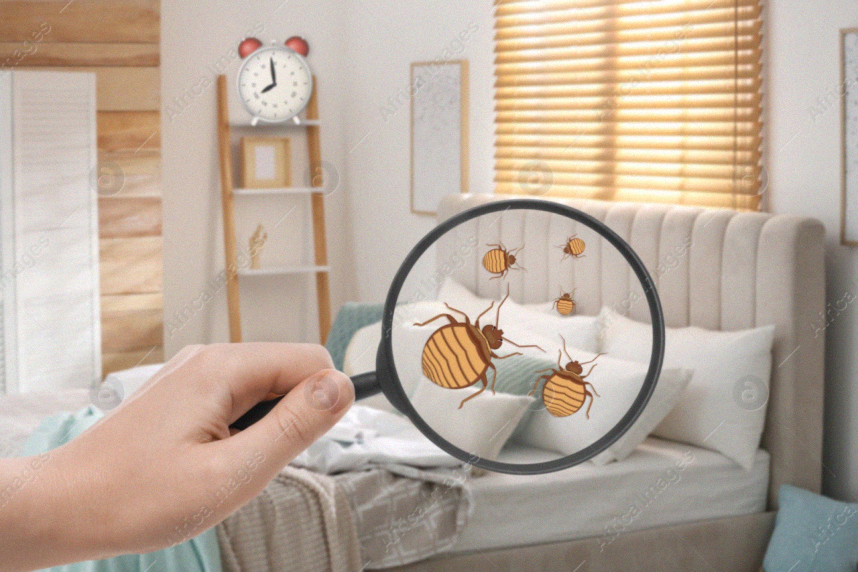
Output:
7.59
